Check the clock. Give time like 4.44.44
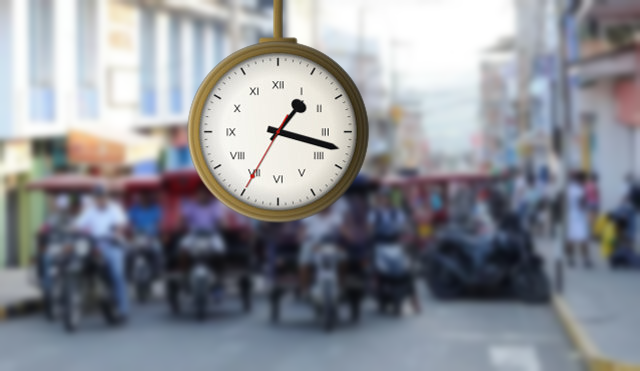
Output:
1.17.35
